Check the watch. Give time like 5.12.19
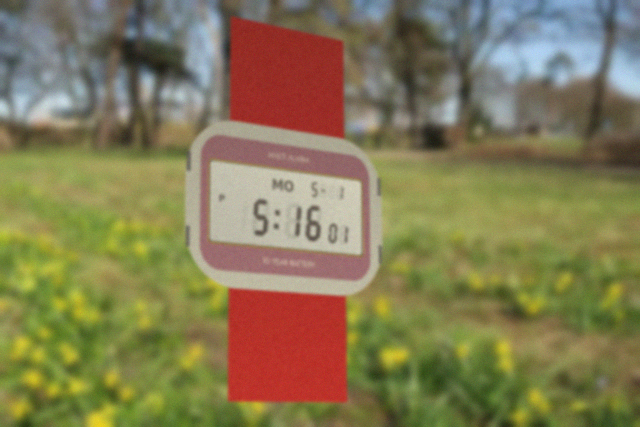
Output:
5.16.01
